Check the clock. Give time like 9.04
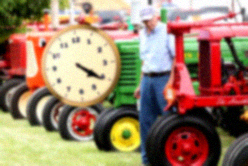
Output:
4.21
